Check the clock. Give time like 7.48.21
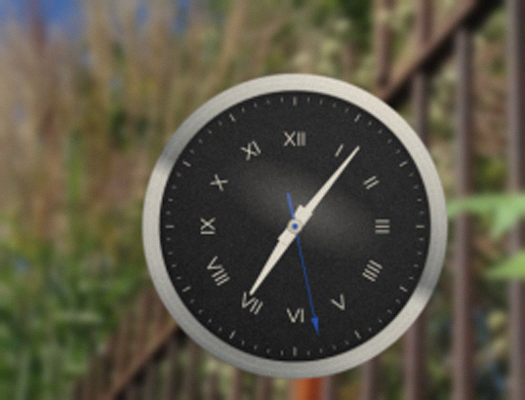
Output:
7.06.28
